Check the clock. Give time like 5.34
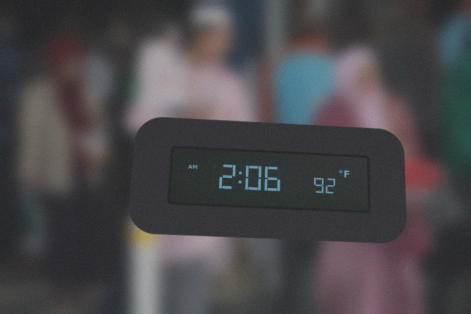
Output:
2.06
